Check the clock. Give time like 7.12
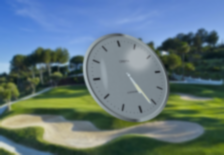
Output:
5.26
